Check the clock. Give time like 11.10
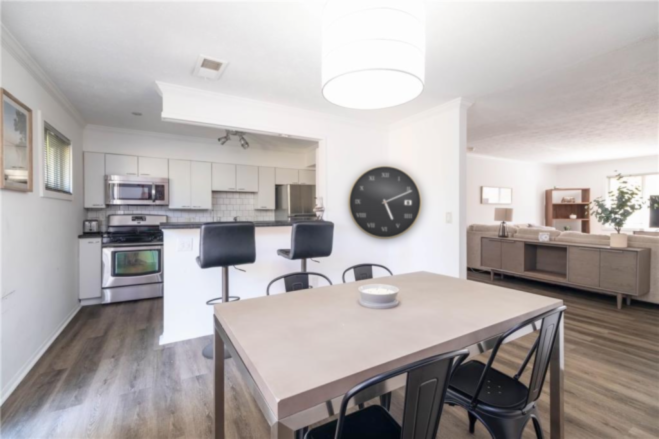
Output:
5.11
